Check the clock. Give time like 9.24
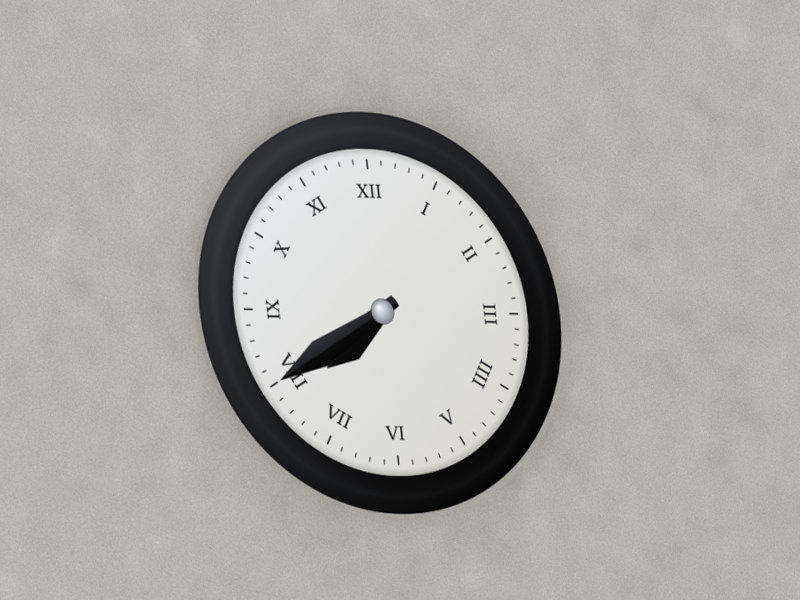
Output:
7.40
